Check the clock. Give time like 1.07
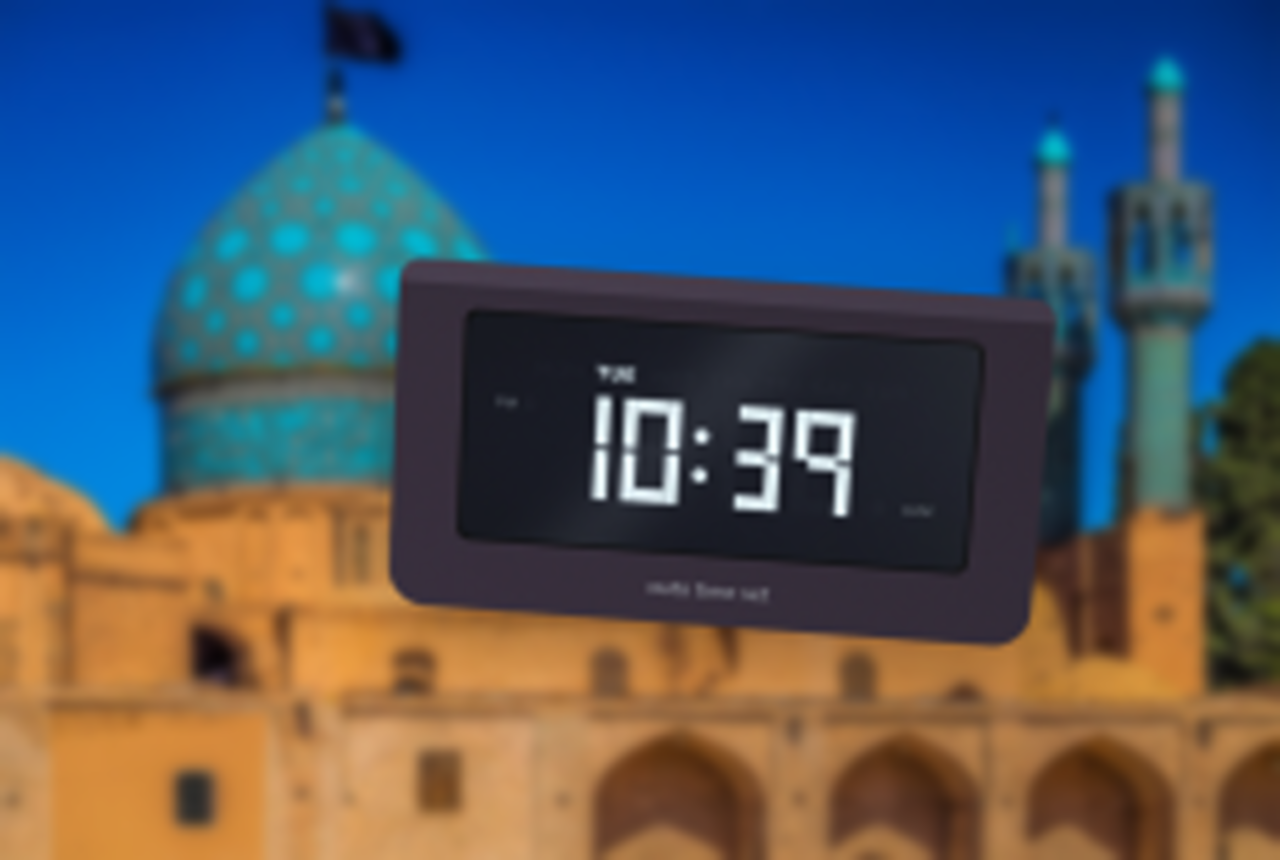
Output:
10.39
